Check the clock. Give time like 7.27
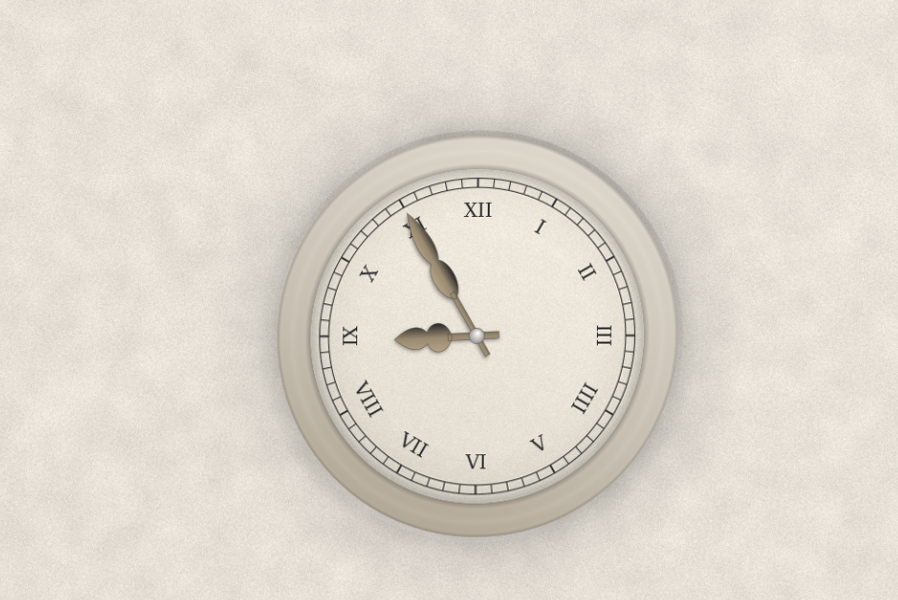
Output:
8.55
